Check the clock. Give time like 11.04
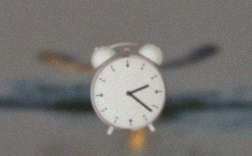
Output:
2.22
